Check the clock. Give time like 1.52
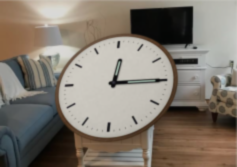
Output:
12.15
